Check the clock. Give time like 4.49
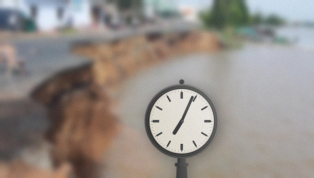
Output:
7.04
